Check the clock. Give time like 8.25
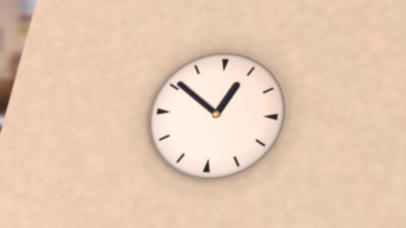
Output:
12.51
